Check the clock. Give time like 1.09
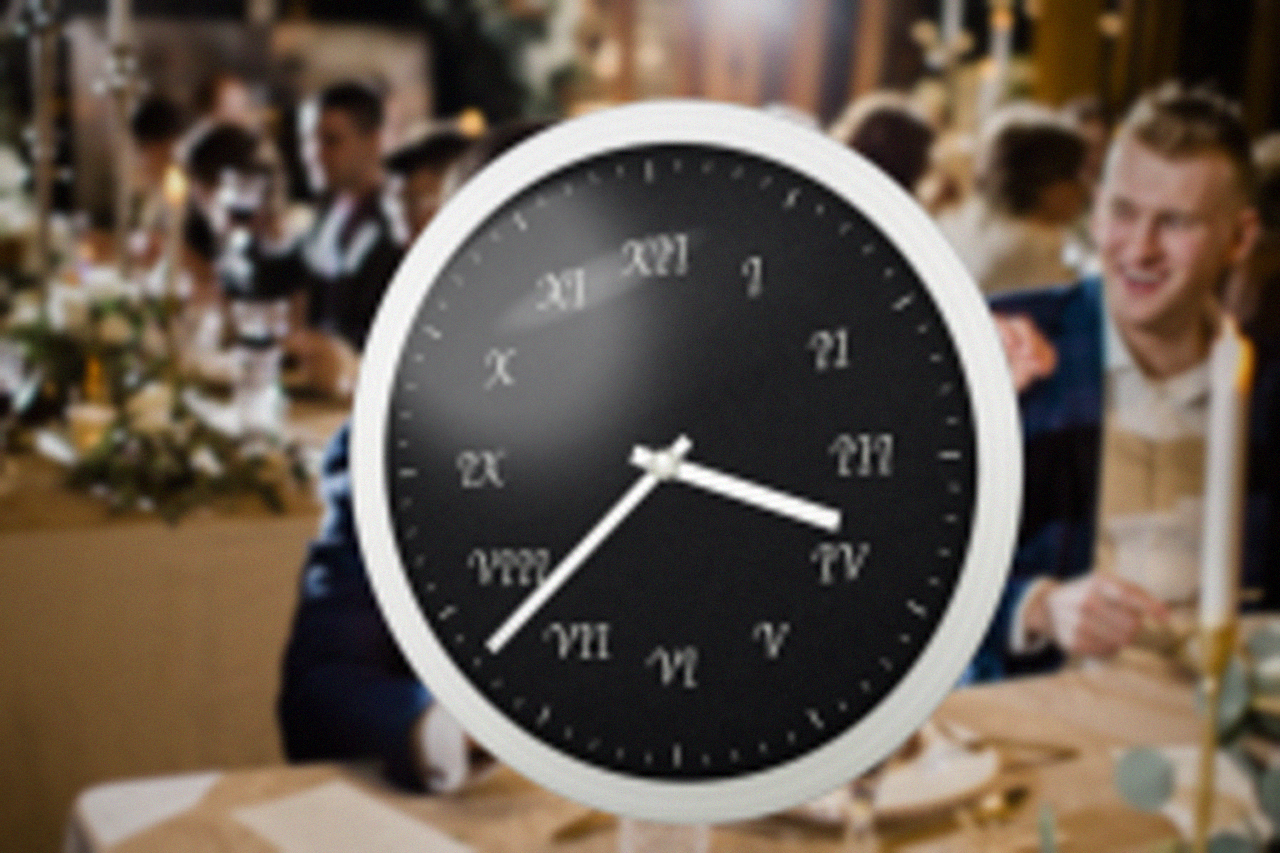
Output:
3.38
